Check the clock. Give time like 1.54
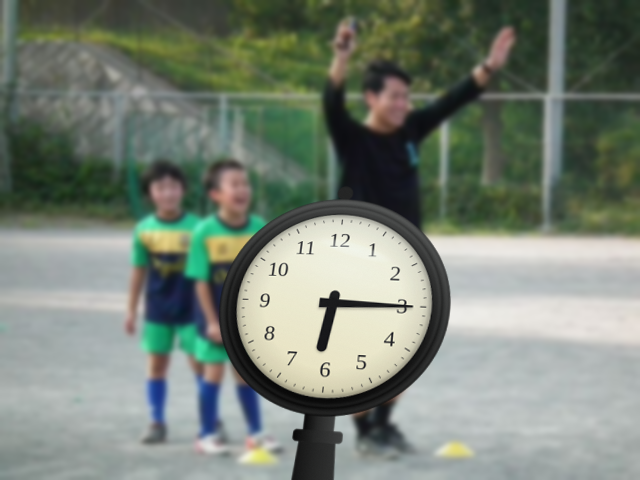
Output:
6.15
